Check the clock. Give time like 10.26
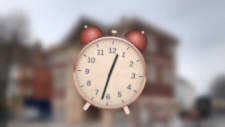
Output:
12.32
